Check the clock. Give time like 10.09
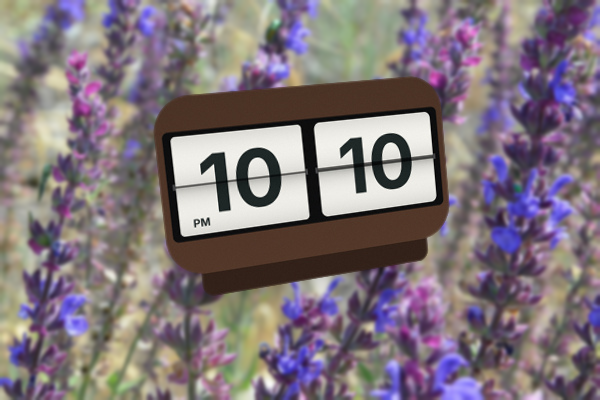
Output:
10.10
